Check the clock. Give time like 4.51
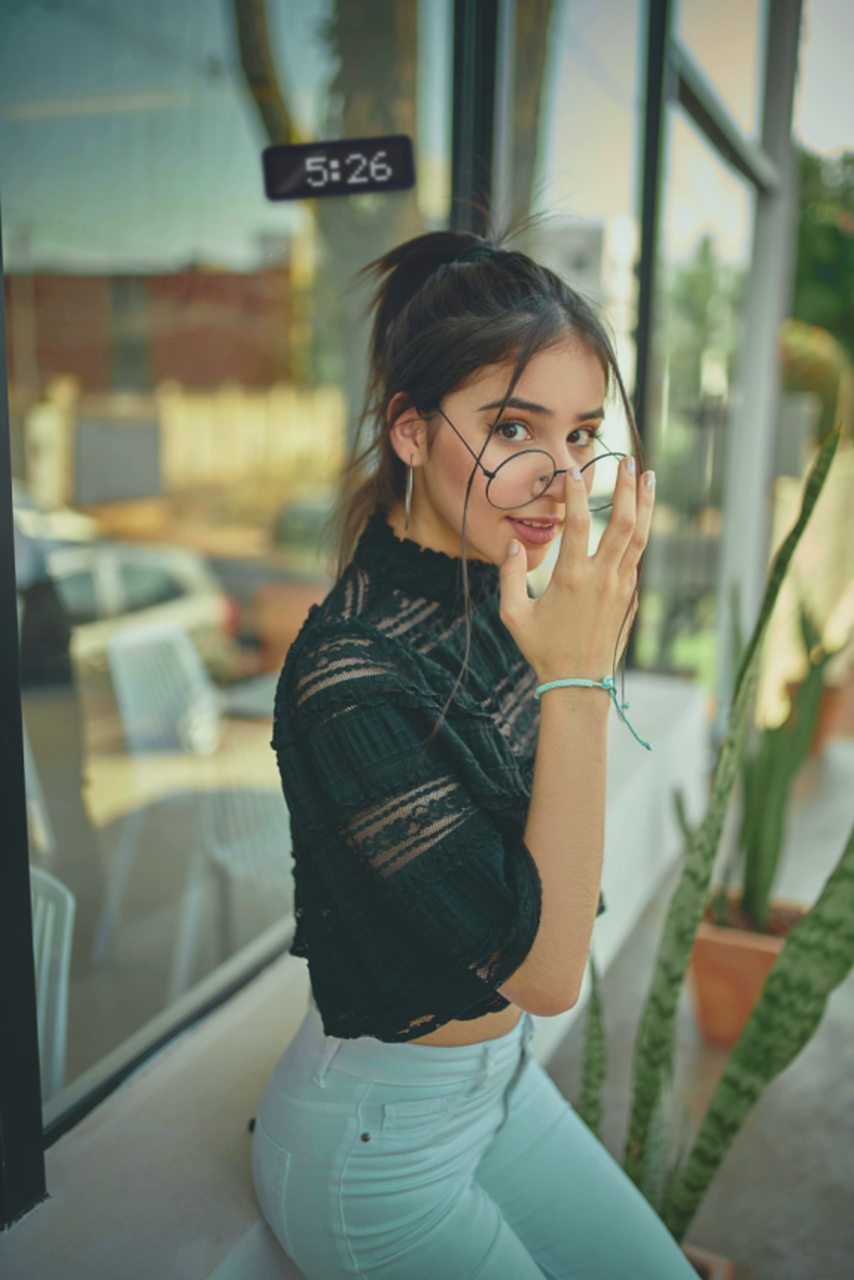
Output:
5.26
